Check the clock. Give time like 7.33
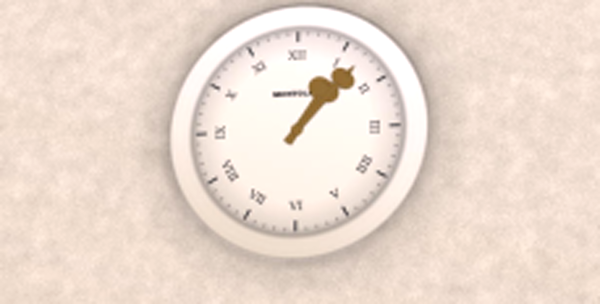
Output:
1.07
